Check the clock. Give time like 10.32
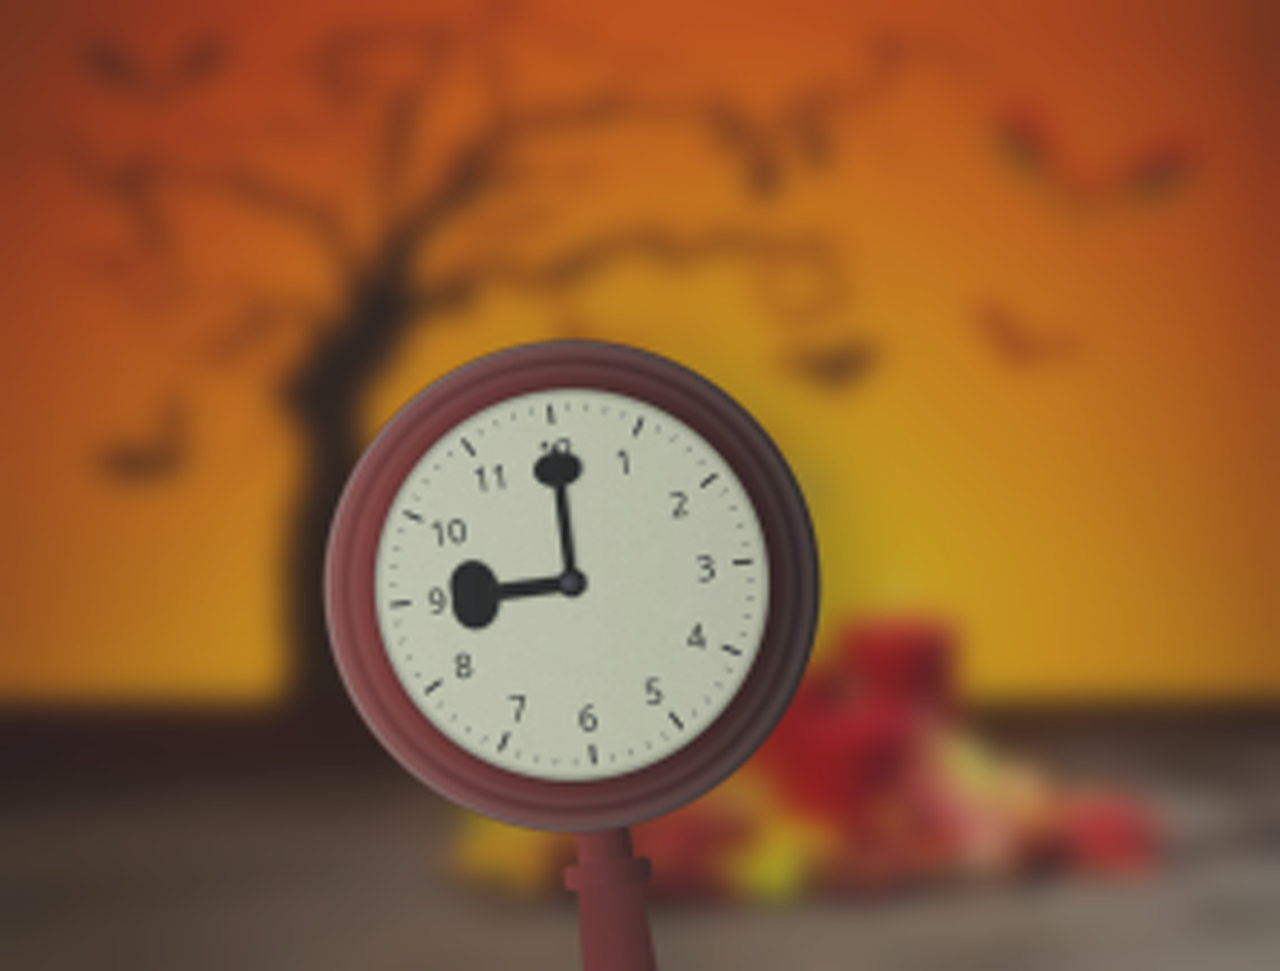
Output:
9.00
